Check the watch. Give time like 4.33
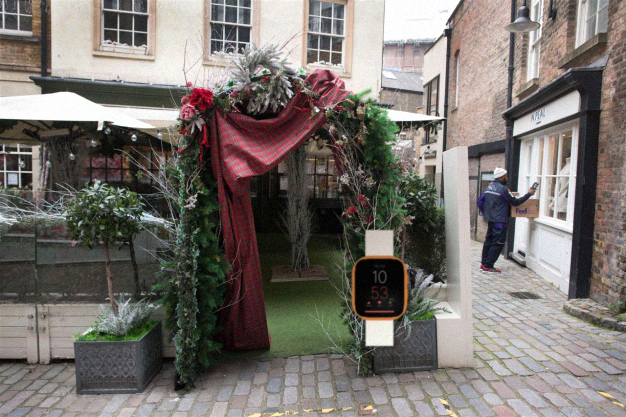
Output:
10.53
